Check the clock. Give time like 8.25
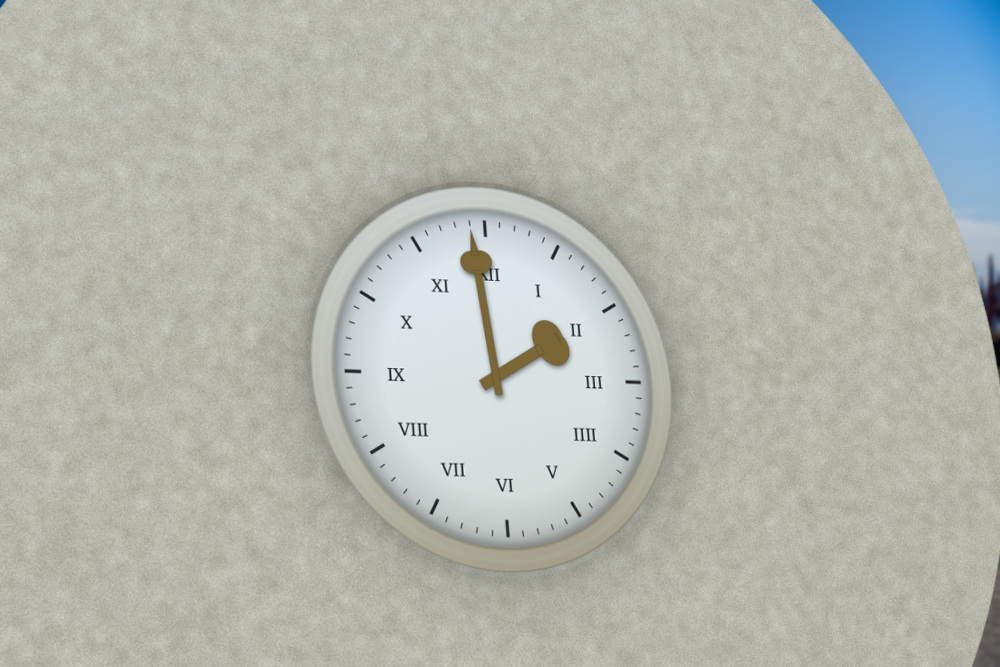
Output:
1.59
